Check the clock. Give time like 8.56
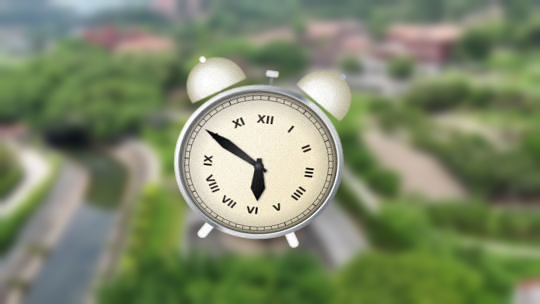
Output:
5.50
